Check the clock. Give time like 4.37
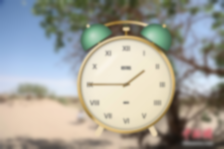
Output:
1.45
